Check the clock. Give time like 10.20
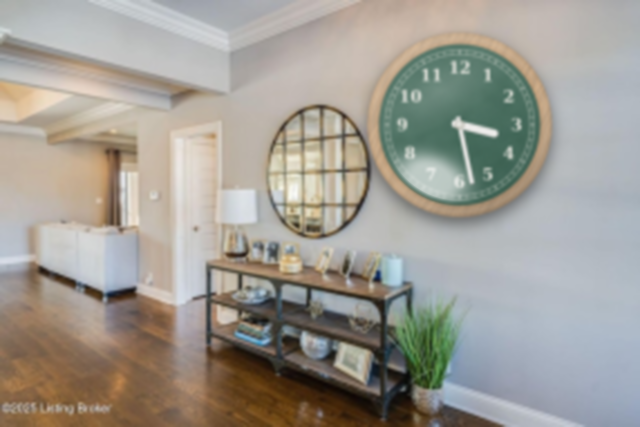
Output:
3.28
